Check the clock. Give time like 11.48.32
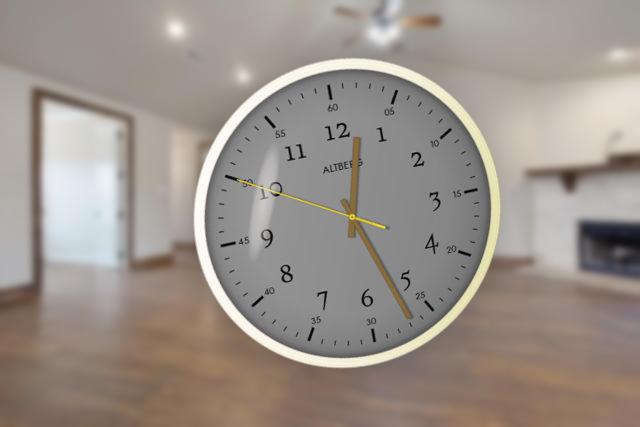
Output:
12.26.50
